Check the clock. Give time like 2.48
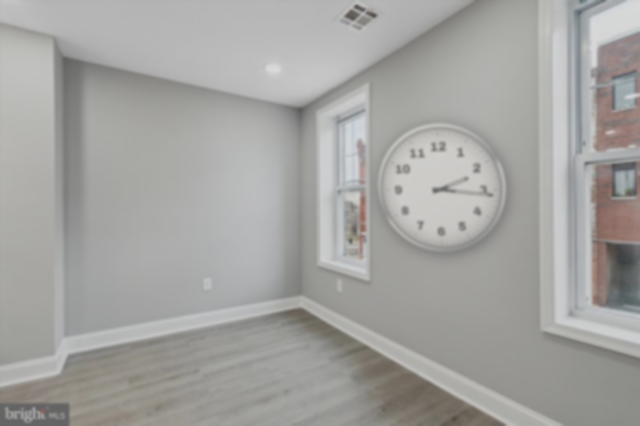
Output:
2.16
